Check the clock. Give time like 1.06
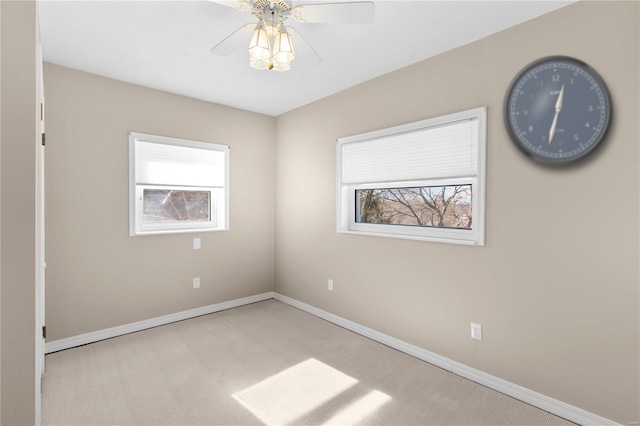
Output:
12.33
